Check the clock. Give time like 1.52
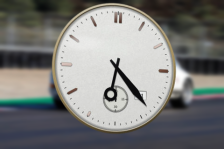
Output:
6.23
